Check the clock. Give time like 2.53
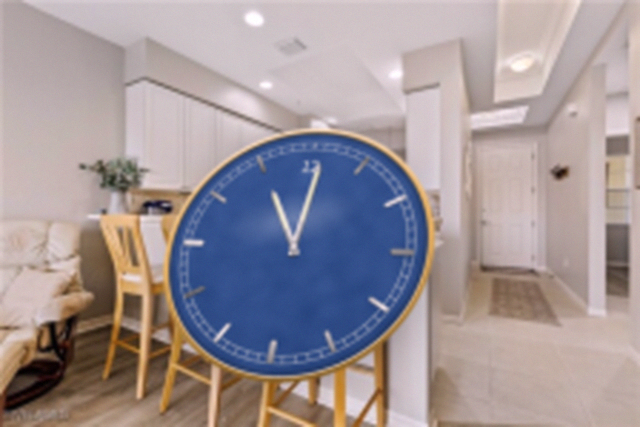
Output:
11.01
